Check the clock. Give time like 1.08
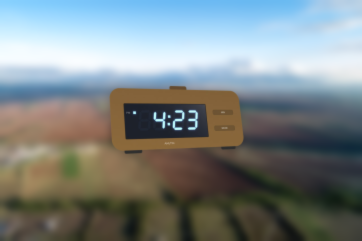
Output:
4.23
